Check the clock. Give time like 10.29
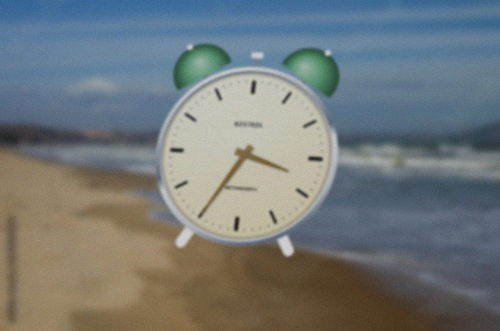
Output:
3.35
